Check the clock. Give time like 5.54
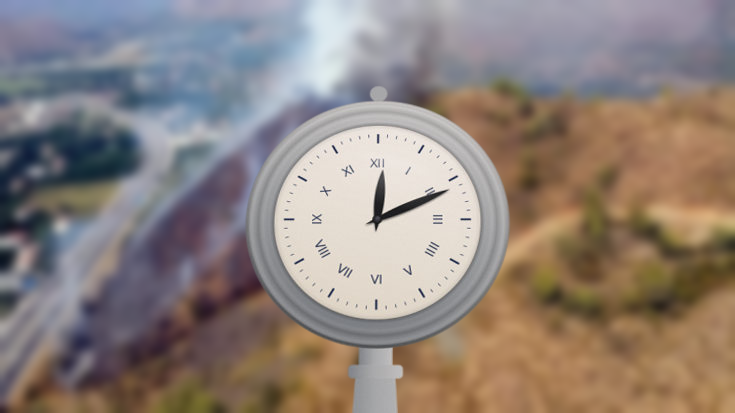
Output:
12.11
